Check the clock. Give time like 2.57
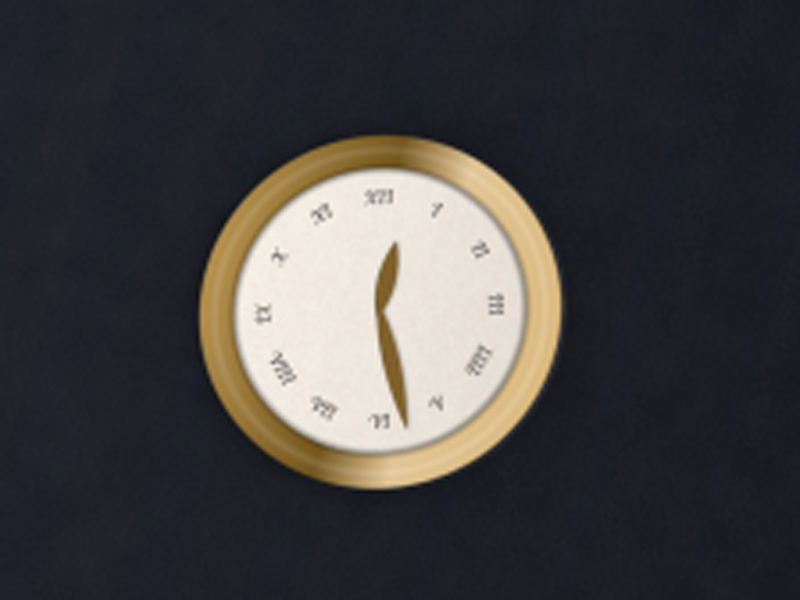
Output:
12.28
